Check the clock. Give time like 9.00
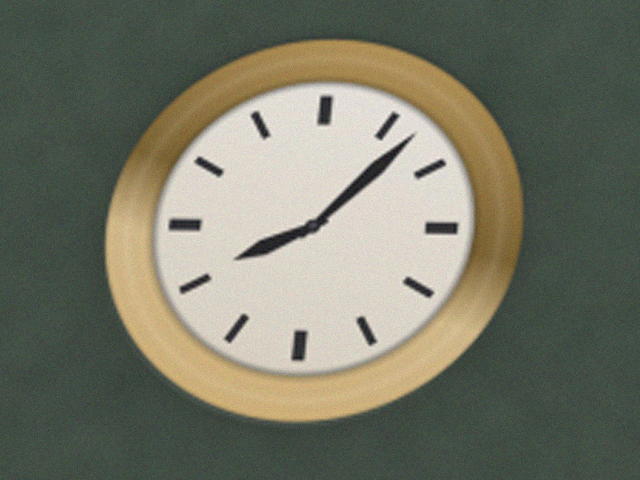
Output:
8.07
